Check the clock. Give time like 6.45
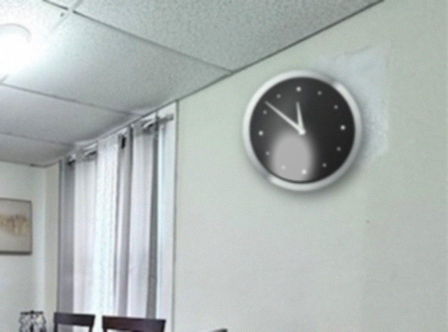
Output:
11.52
